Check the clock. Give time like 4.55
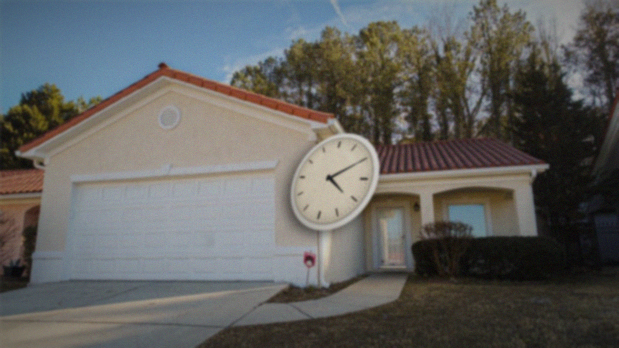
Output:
4.10
